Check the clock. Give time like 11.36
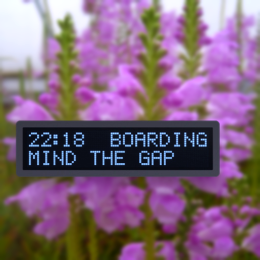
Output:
22.18
